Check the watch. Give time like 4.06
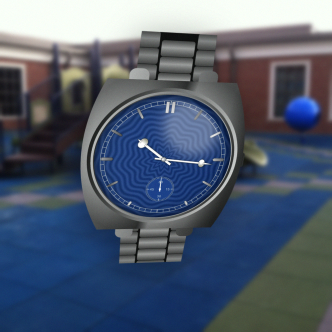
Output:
10.16
